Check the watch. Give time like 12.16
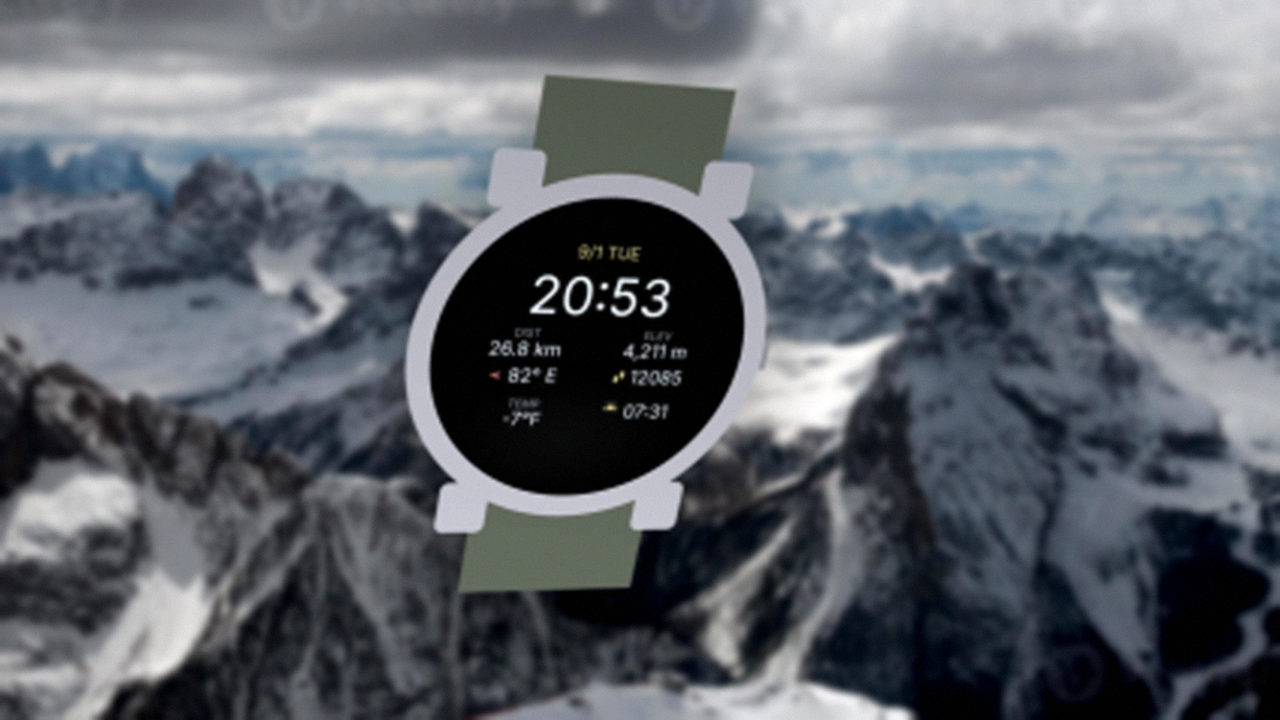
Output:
20.53
